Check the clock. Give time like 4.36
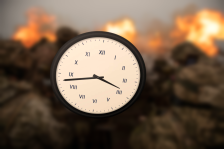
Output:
3.43
